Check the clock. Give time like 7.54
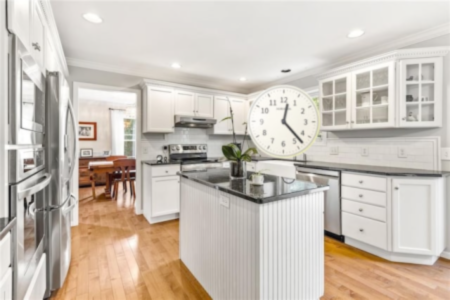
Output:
12.23
